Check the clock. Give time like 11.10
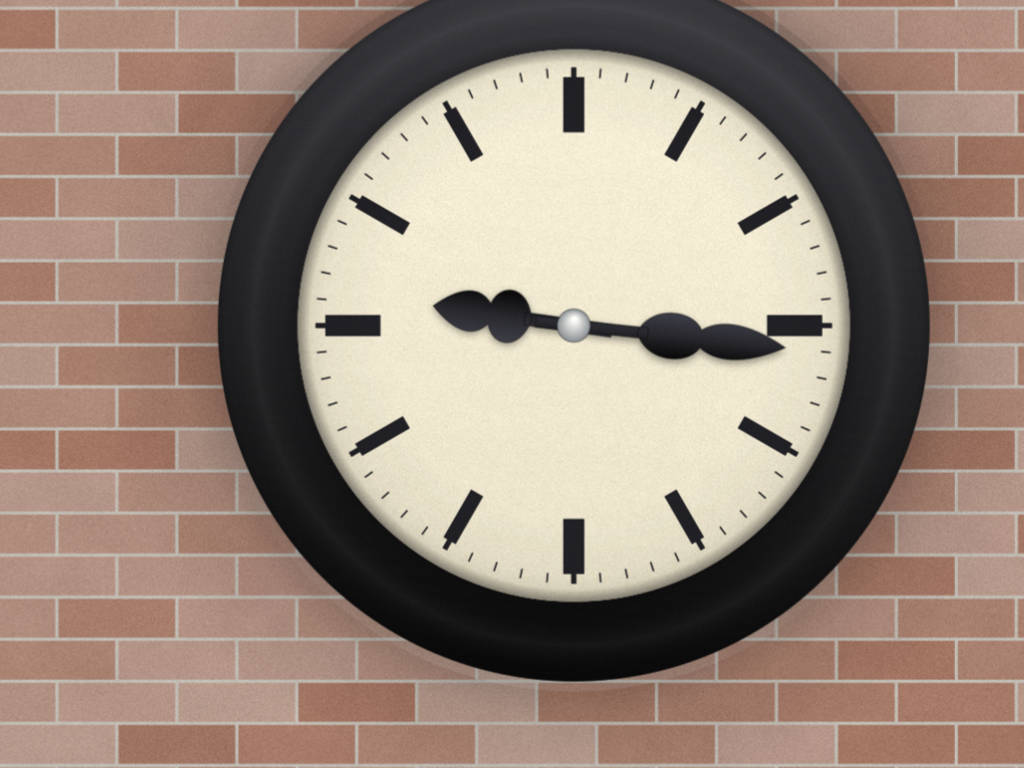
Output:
9.16
